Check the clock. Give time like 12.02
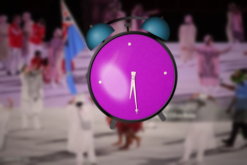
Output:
6.30
